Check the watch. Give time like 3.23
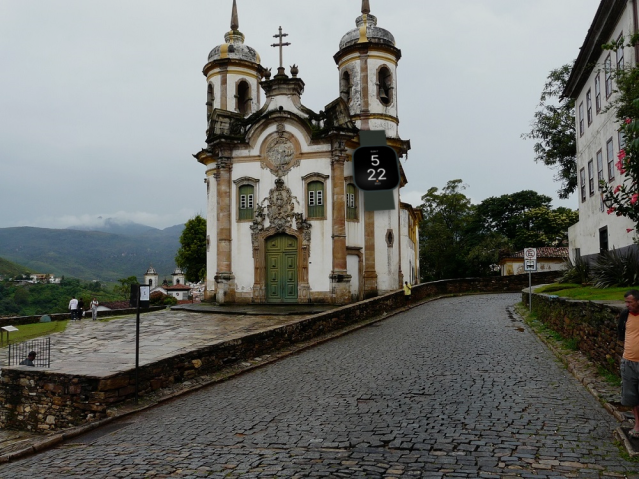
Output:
5.22
